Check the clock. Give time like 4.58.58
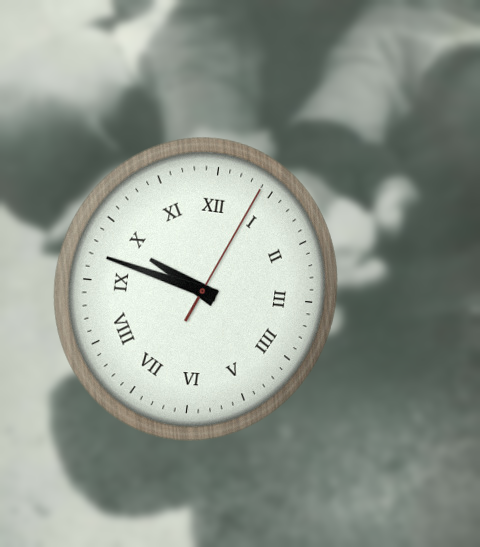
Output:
9.47.04
